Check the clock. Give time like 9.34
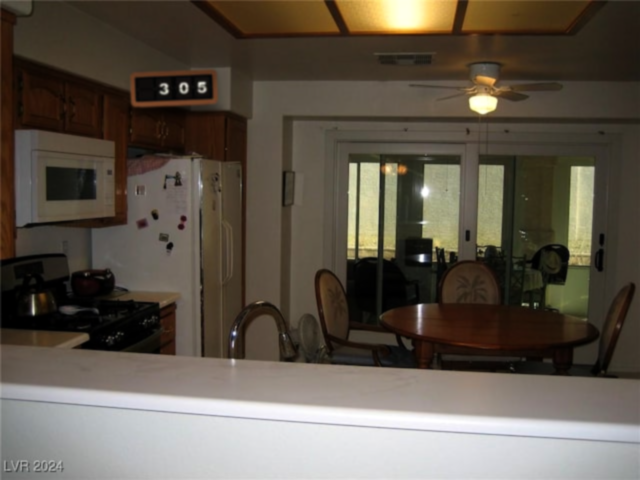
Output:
3.05
